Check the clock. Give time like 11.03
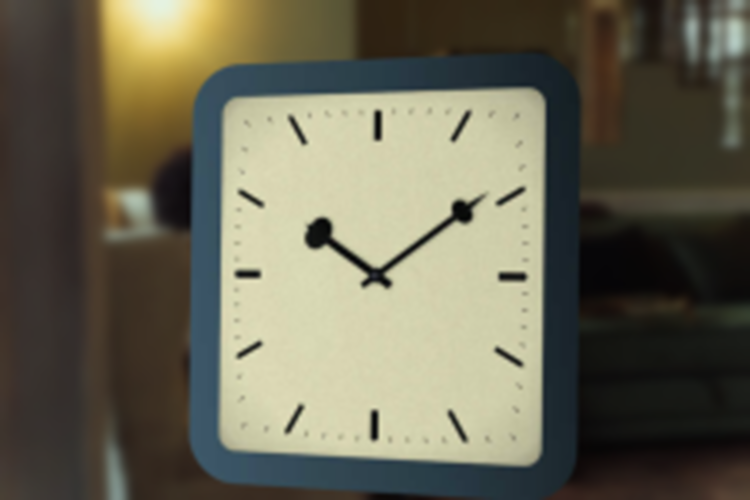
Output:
10.09
